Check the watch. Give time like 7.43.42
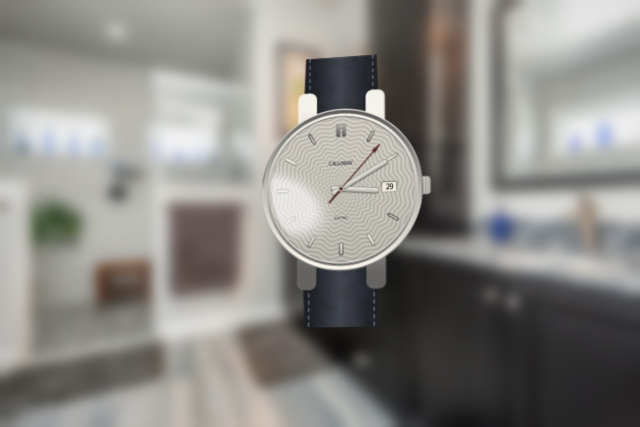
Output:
3.10.07
